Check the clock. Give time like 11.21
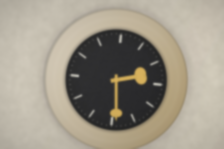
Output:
2.29
